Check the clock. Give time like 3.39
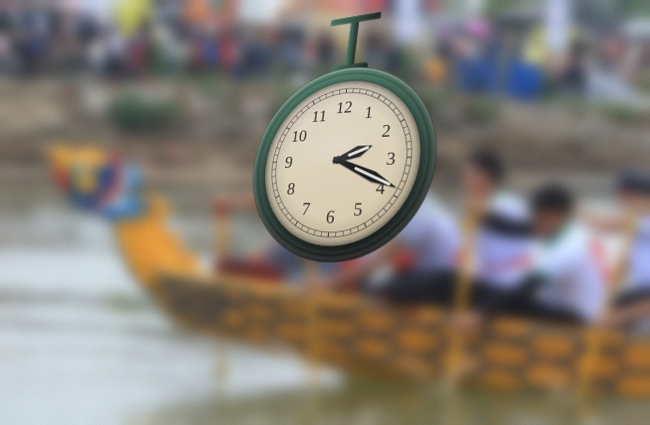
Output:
2.19
